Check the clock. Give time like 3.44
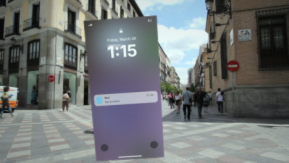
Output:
1.15
